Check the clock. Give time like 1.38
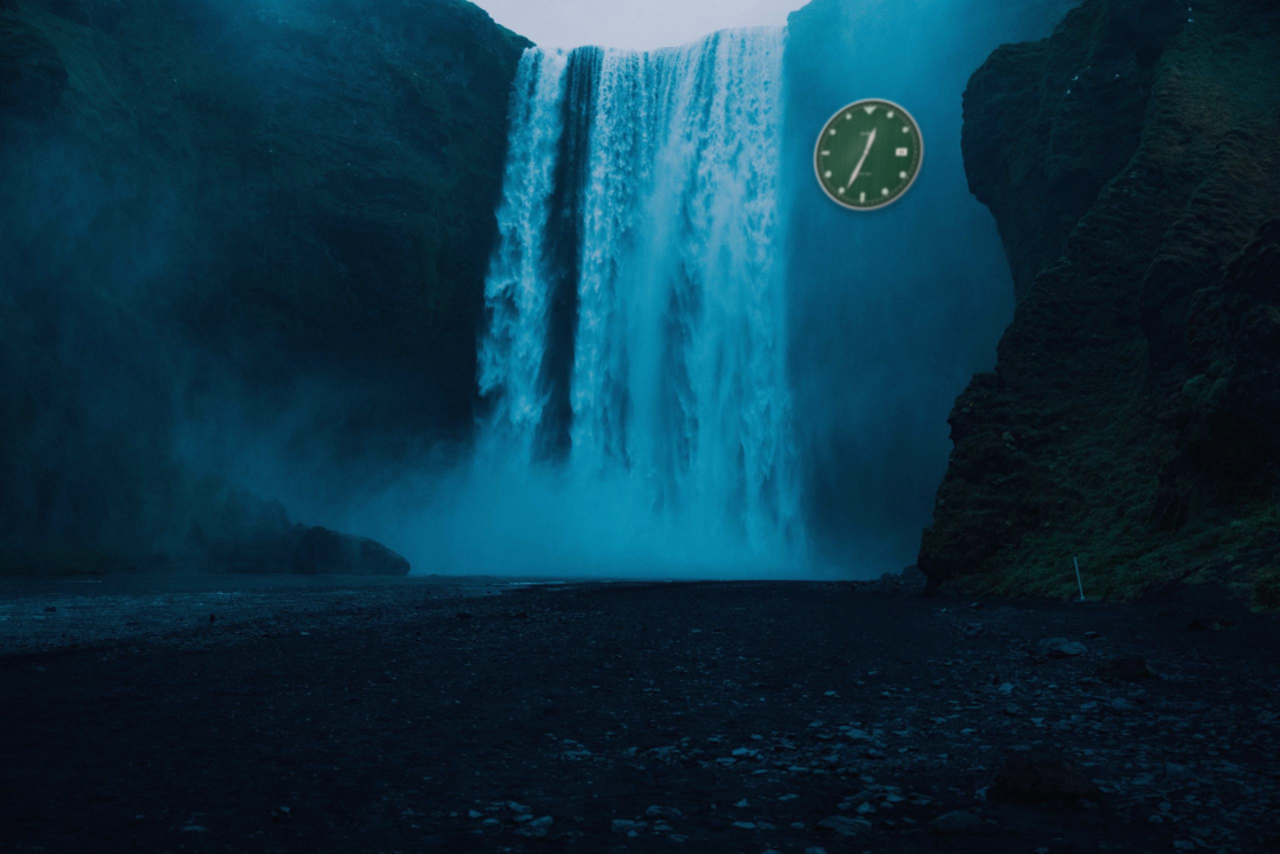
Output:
12.34
